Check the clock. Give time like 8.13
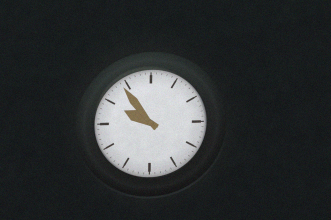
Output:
9.54
